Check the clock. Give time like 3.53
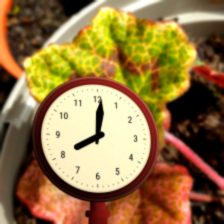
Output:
8.01
